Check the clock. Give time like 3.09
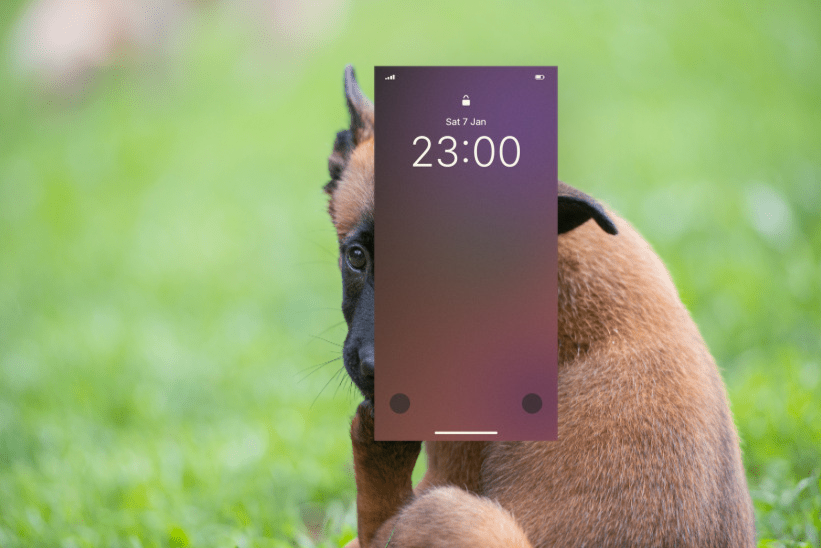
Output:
23.00
